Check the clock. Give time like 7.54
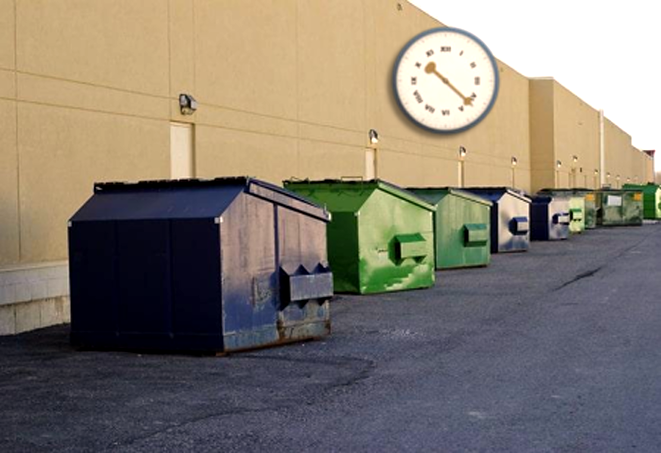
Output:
10.22
